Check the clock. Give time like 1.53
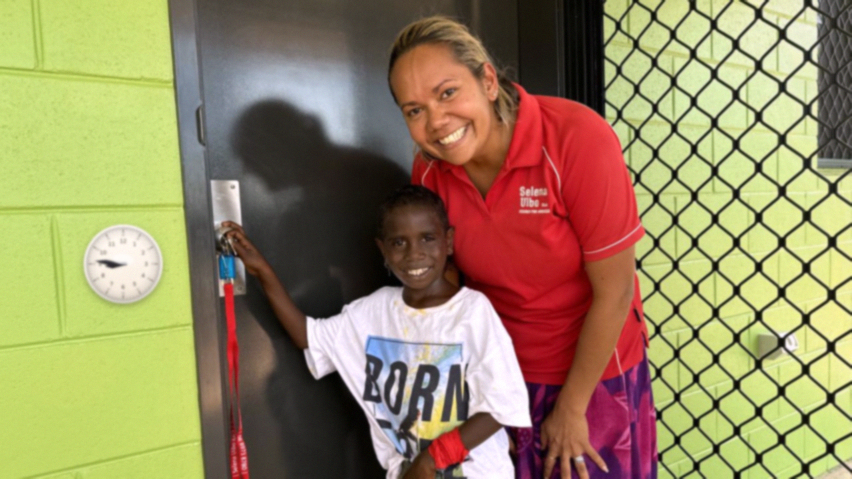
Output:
8.46
